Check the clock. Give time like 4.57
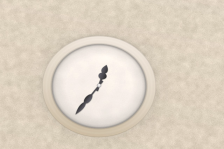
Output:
12.36
